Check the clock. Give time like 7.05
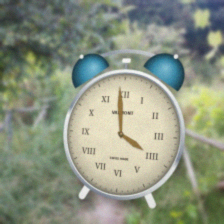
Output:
3.59
